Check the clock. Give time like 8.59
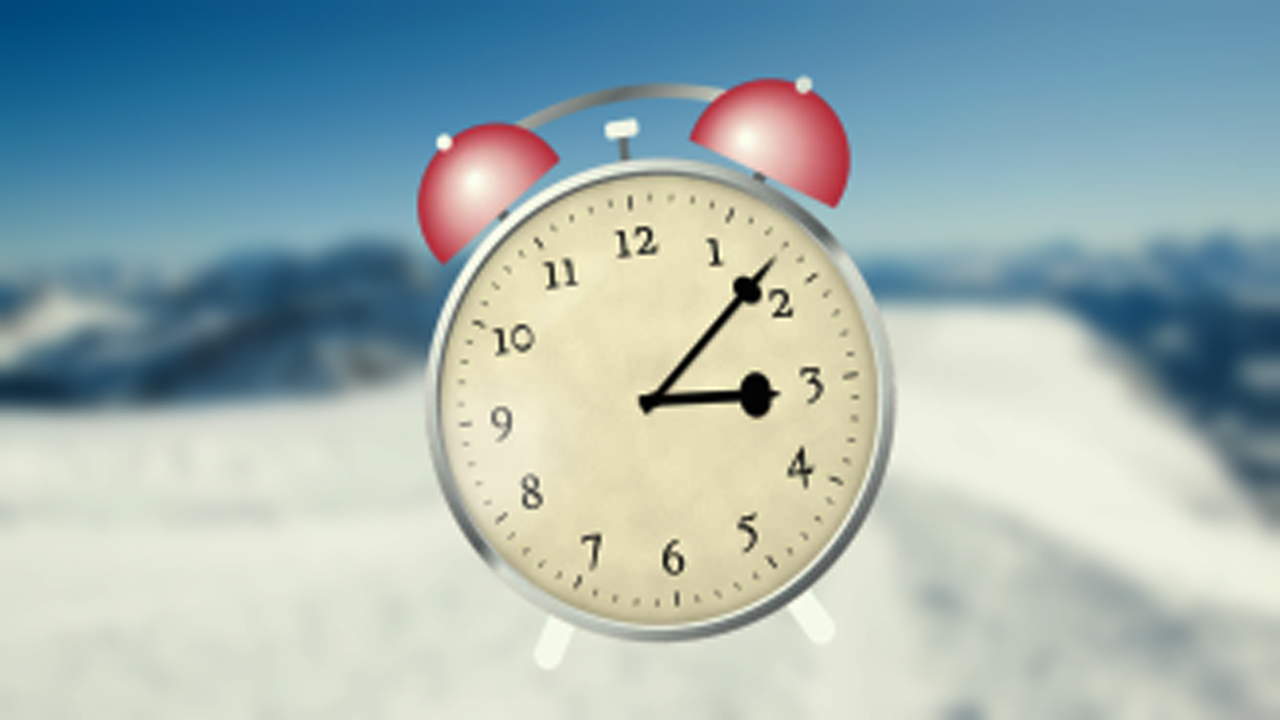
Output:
3.08
